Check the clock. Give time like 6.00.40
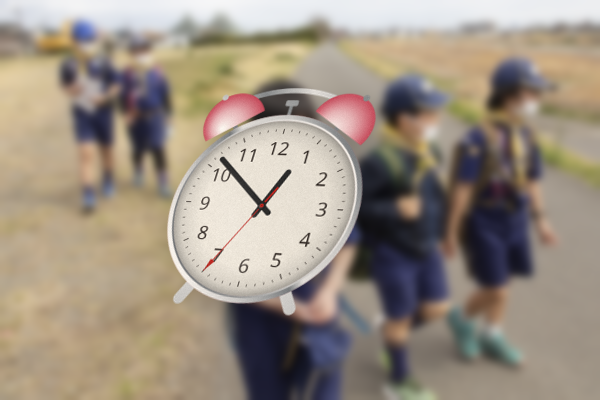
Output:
12.51.35
